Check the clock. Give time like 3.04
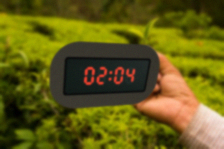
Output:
2.04
